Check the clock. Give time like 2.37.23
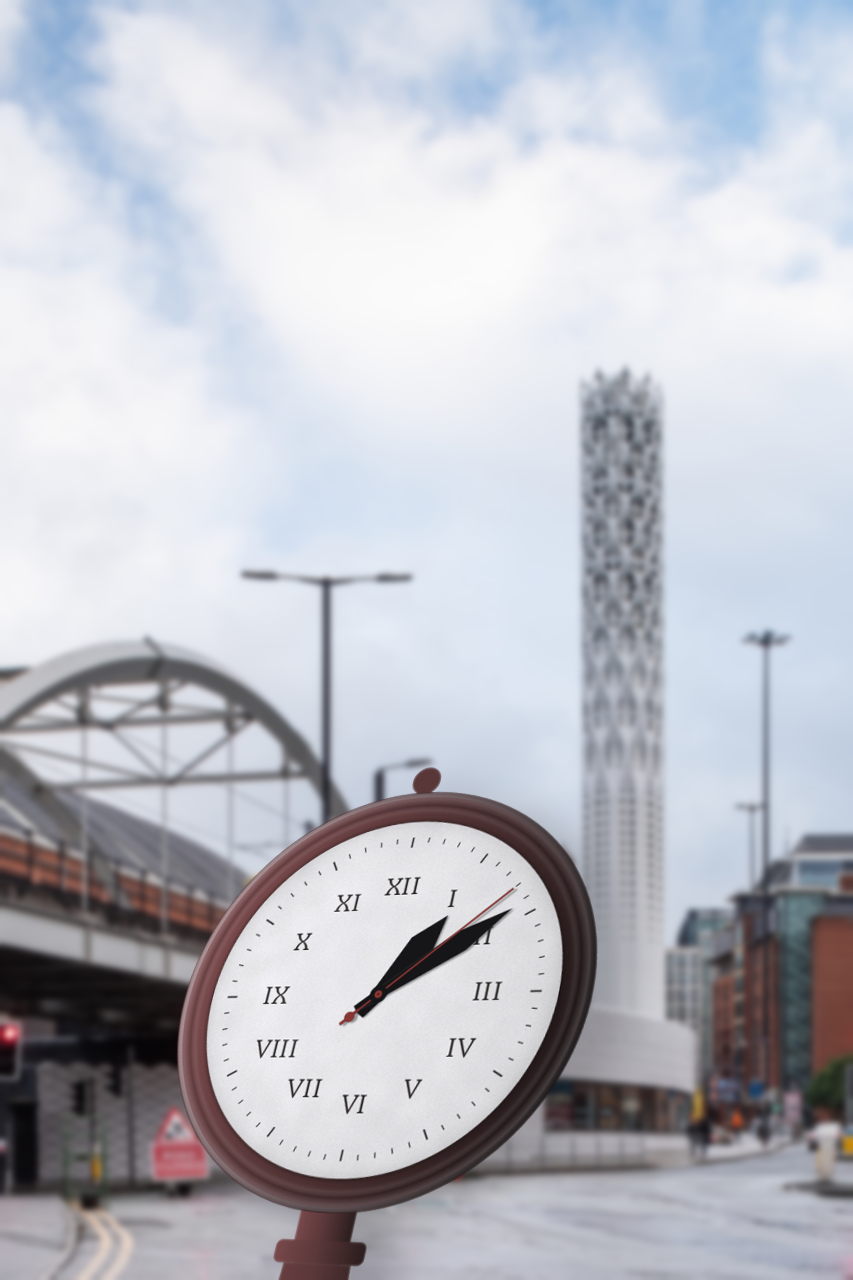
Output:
1.09.08
